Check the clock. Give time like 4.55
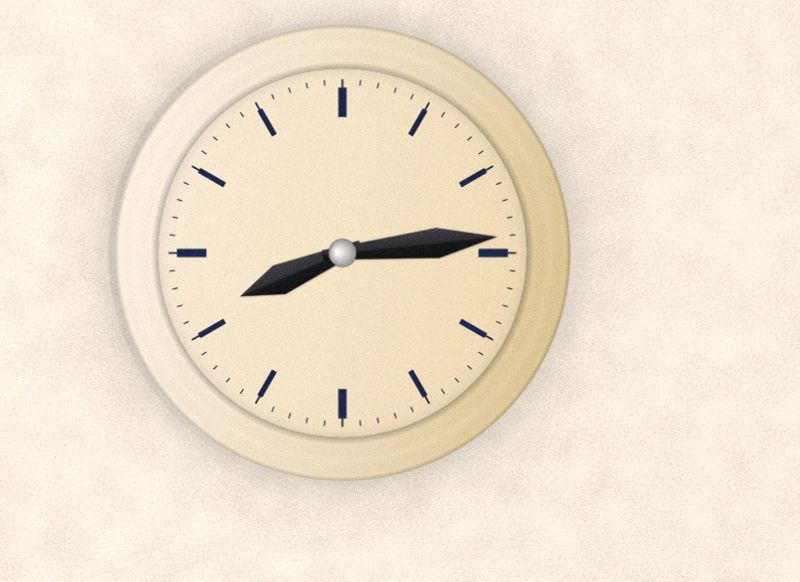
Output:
8.14
